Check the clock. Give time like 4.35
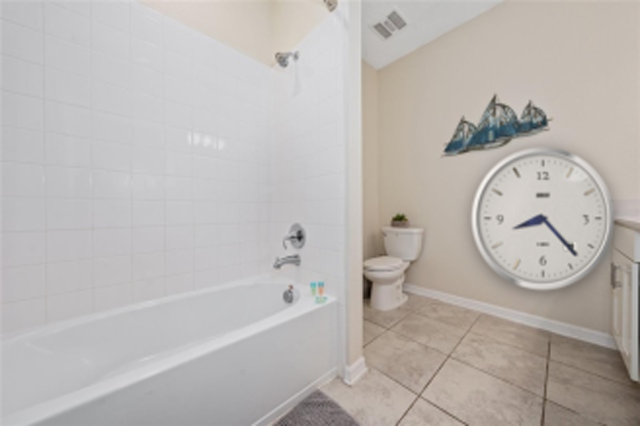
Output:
8.23
